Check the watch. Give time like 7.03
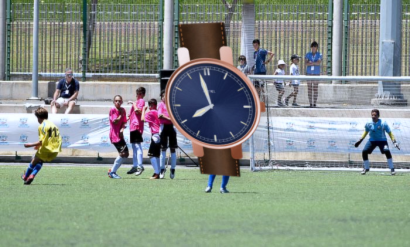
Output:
7.58
